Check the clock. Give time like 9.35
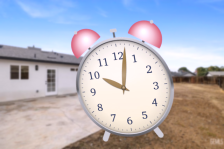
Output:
10.02
